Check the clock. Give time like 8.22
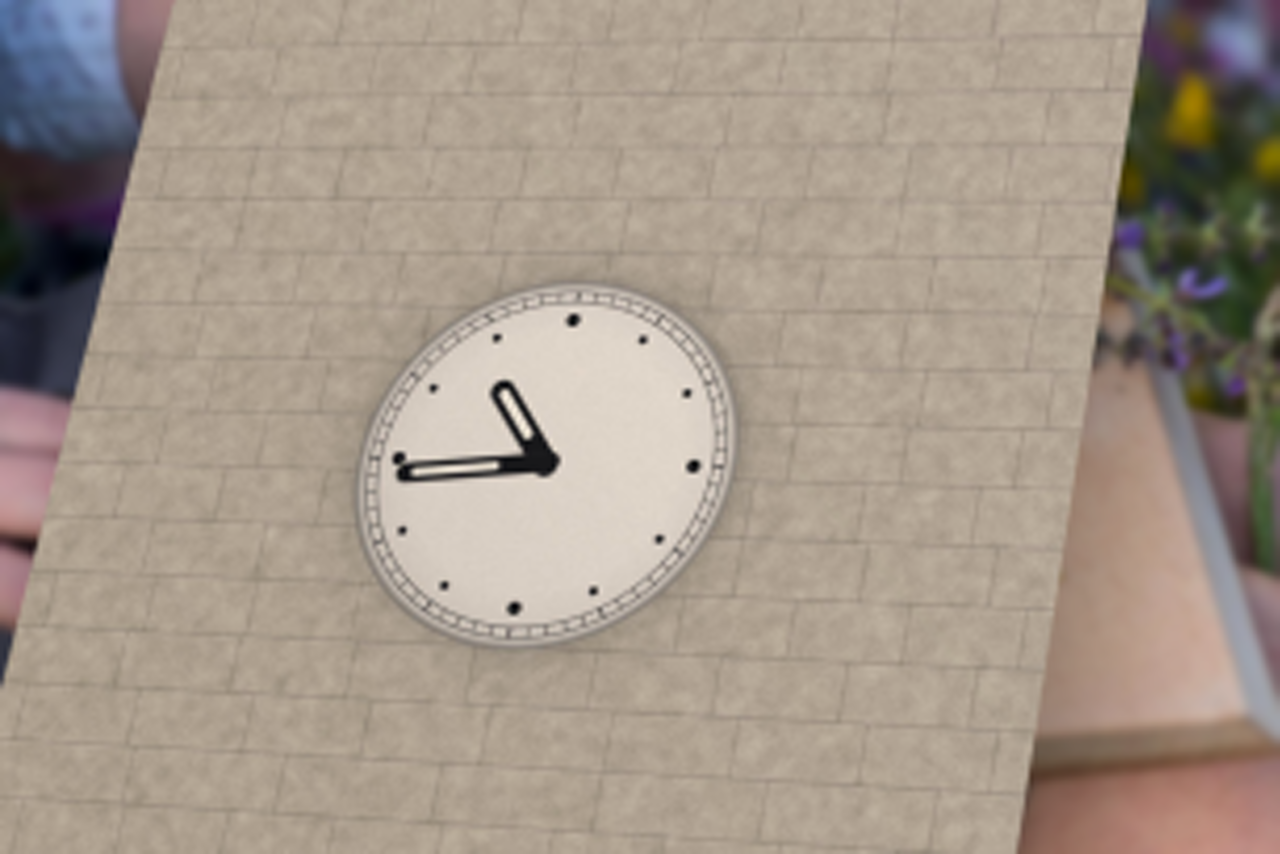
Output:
10.44
